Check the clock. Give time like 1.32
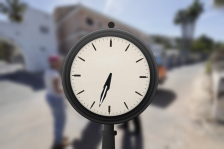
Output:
6.33
